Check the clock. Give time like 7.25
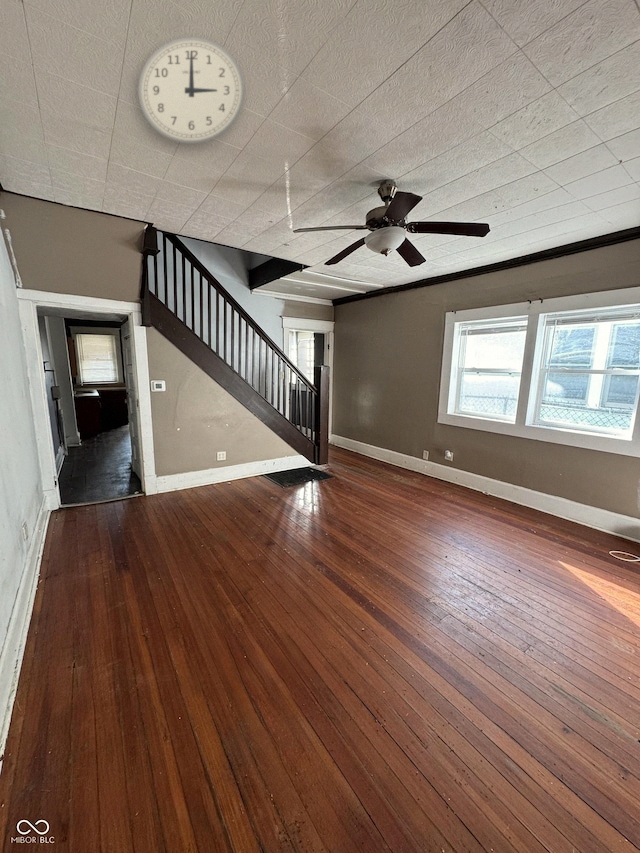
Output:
3.00
